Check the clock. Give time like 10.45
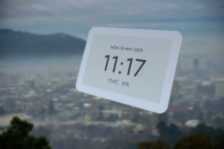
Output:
11.17
